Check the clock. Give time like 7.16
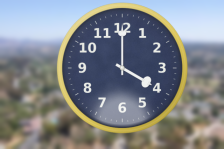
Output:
4.00
